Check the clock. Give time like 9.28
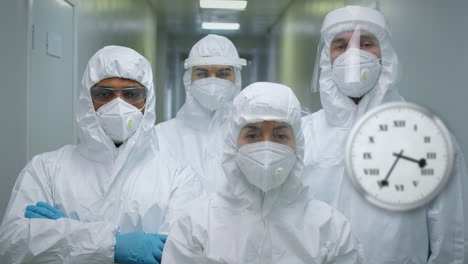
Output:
3.35
